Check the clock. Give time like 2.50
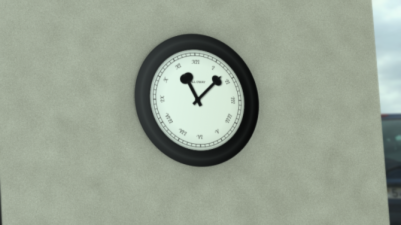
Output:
11.08
